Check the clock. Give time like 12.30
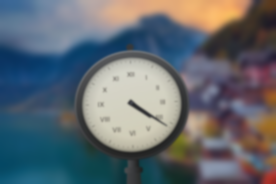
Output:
4.21
